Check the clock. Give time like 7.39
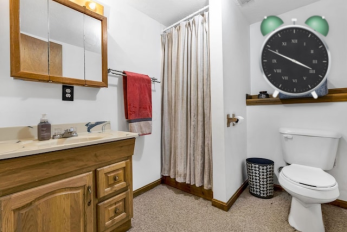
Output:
3.49
